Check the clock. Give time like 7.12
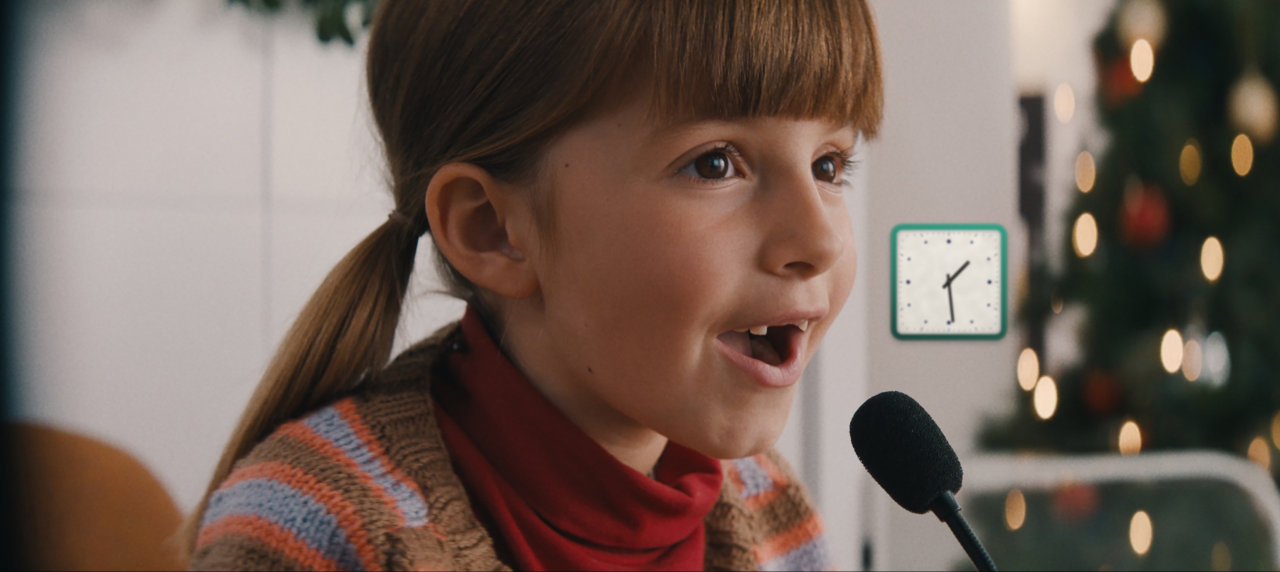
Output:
1.29
